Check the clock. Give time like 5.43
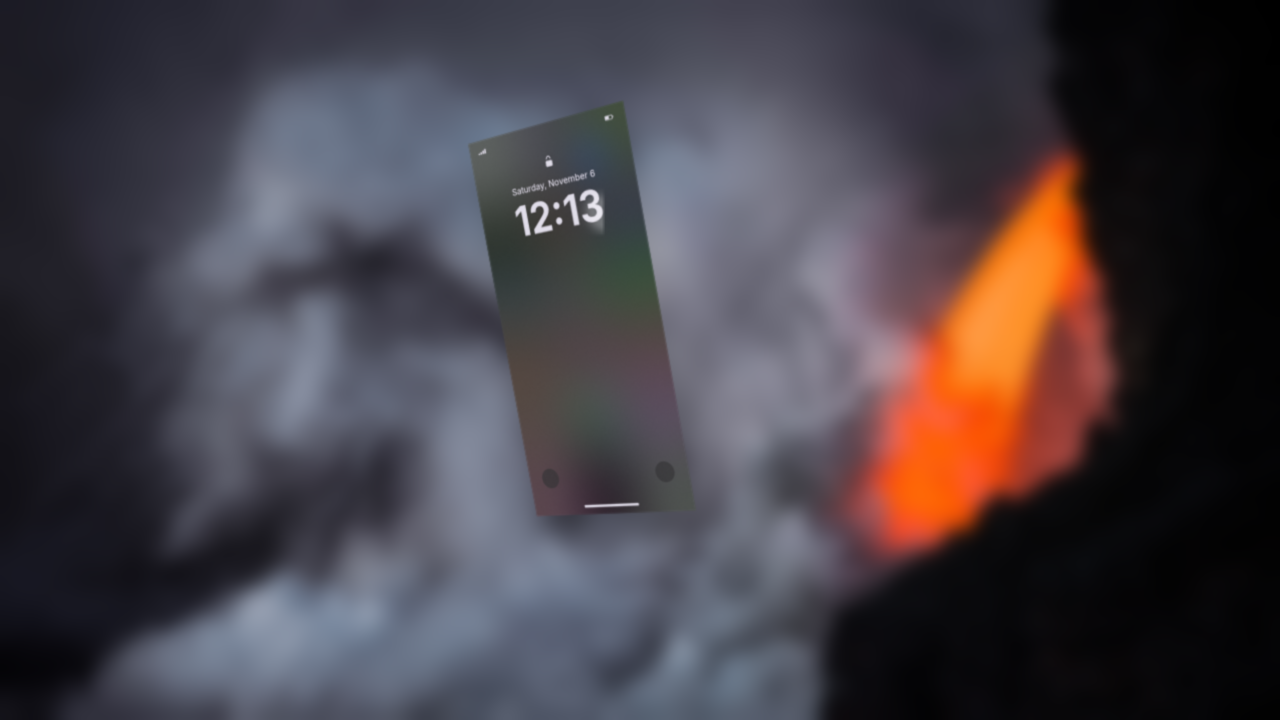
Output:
12.13
